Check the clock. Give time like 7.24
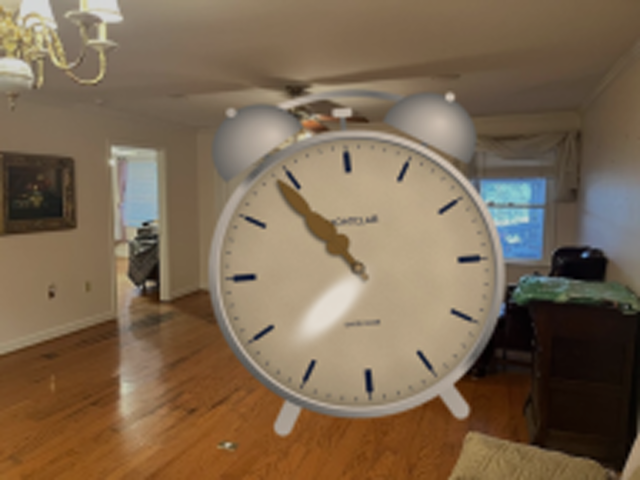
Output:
10.54
